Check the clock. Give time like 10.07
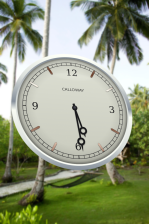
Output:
5.29
